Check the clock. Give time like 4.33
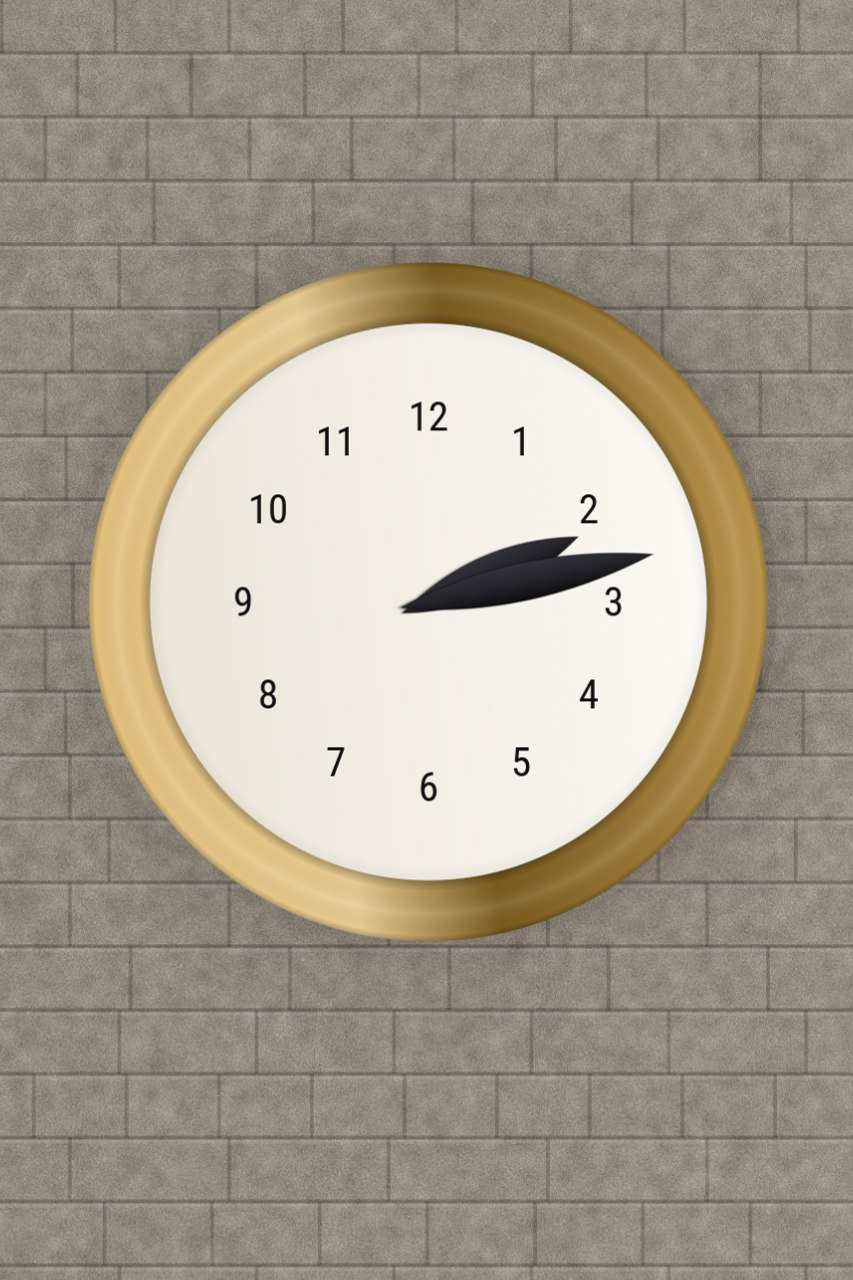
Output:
2.13
